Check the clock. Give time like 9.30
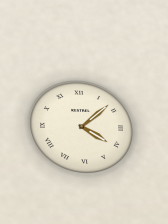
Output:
4.08
